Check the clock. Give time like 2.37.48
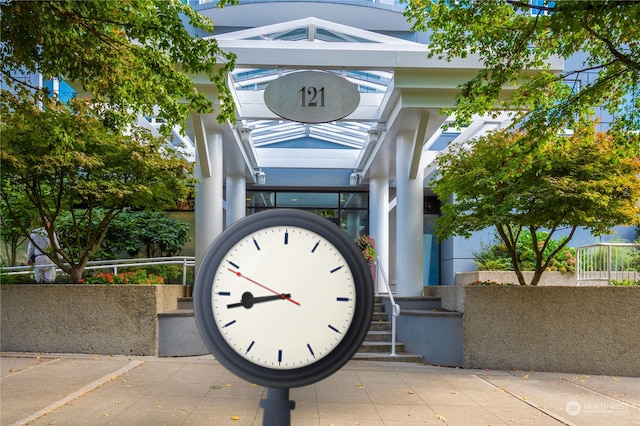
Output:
8.42.49
